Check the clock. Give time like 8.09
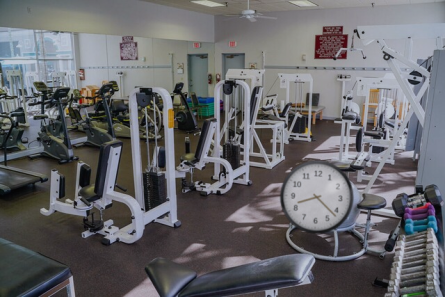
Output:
8.22
